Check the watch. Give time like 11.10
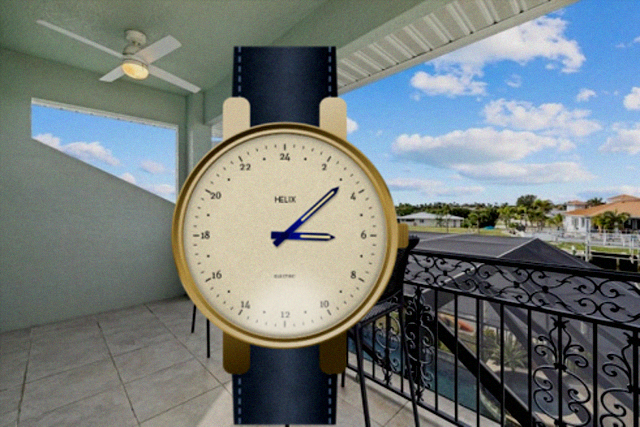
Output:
6.08
